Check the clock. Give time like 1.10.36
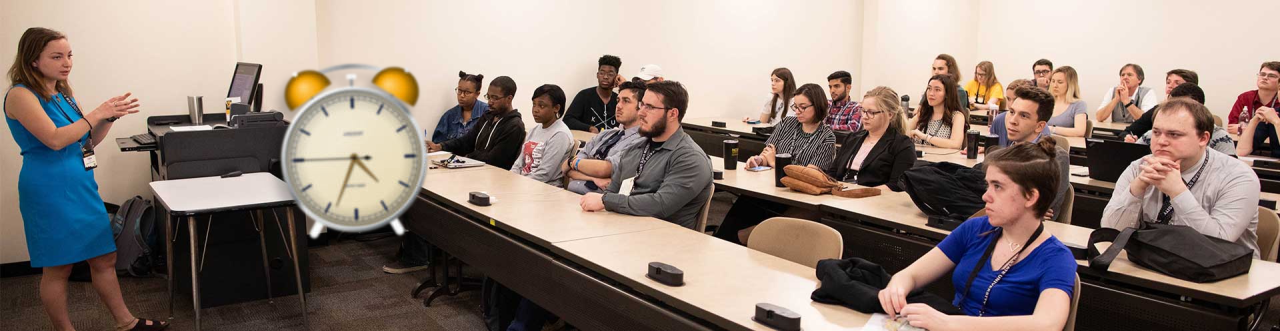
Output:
4.33.45
